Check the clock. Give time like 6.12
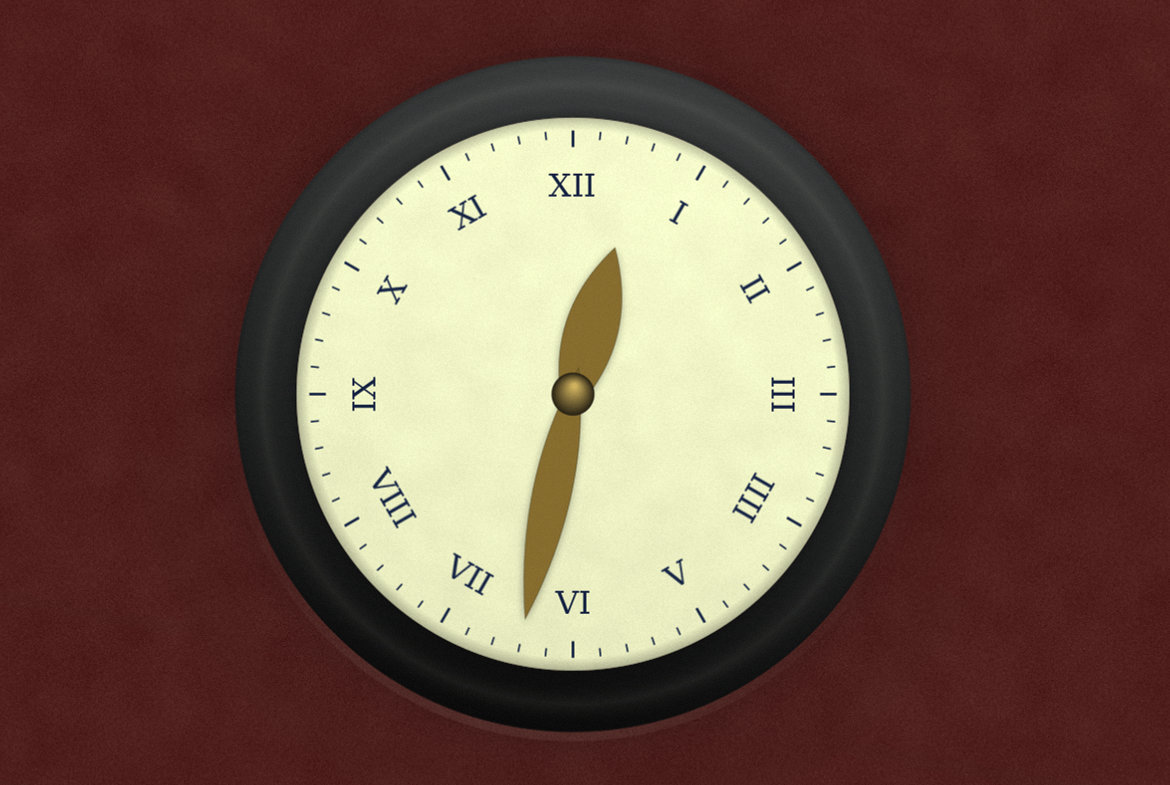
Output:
12.32
